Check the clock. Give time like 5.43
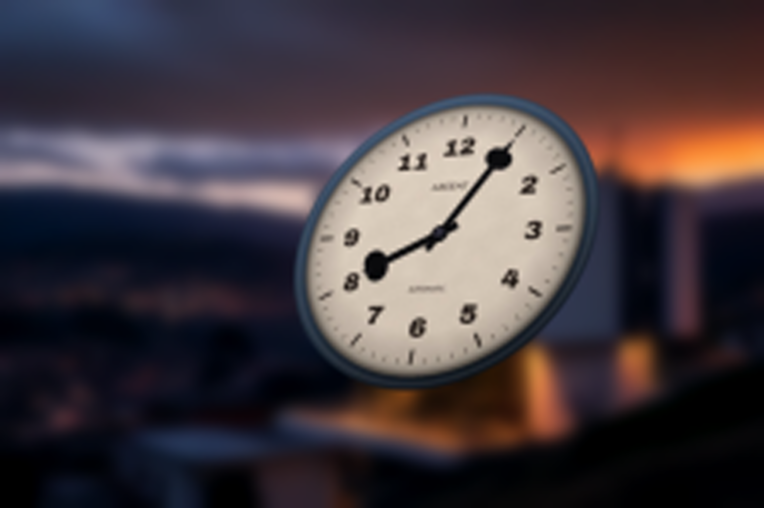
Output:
8.05
